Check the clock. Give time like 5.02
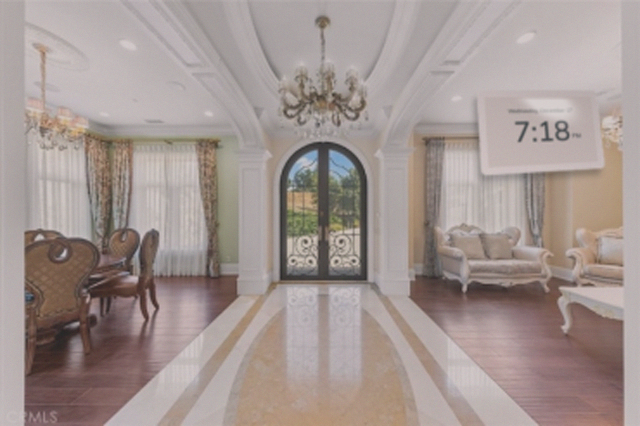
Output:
7.18
